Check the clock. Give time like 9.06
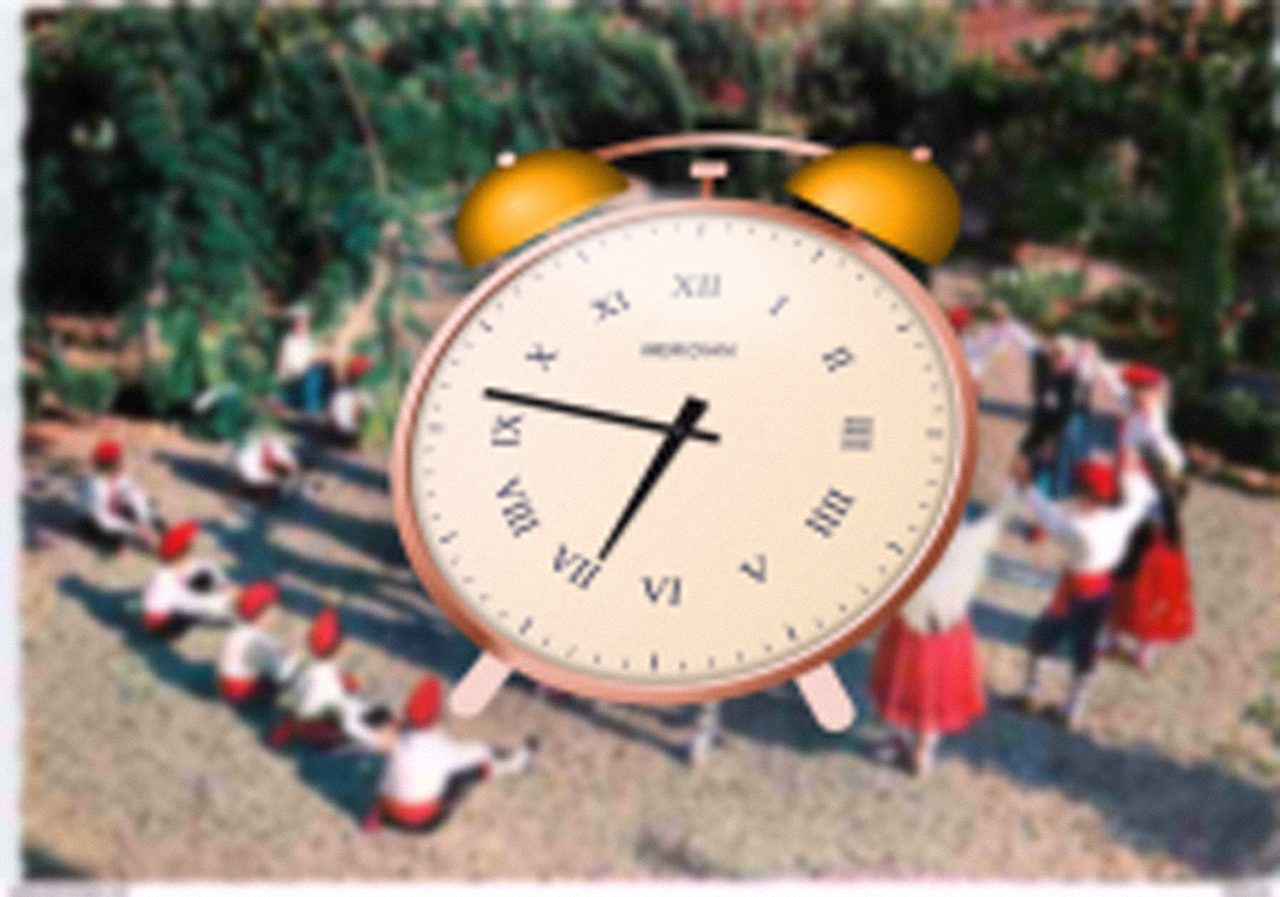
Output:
6.47
